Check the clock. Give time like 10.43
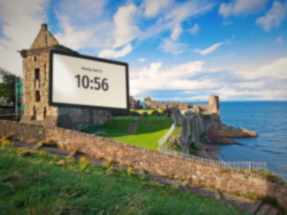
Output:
10.56
